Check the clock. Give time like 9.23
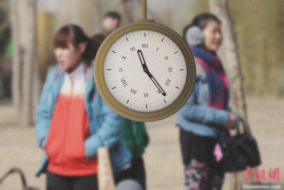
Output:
11.24
